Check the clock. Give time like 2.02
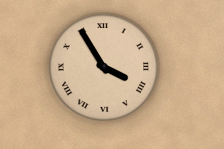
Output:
3.55
